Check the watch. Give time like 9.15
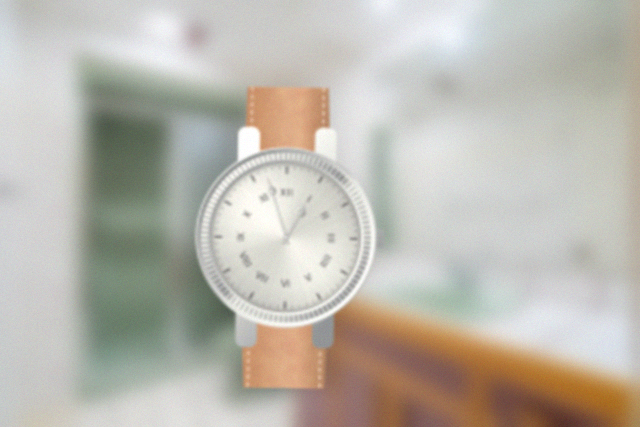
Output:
12.57
